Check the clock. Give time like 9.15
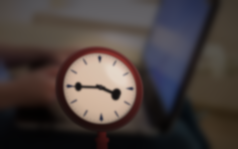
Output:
3.45
